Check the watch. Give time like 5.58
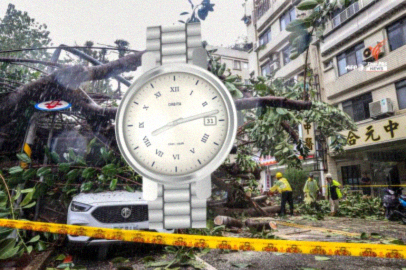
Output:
8.13
